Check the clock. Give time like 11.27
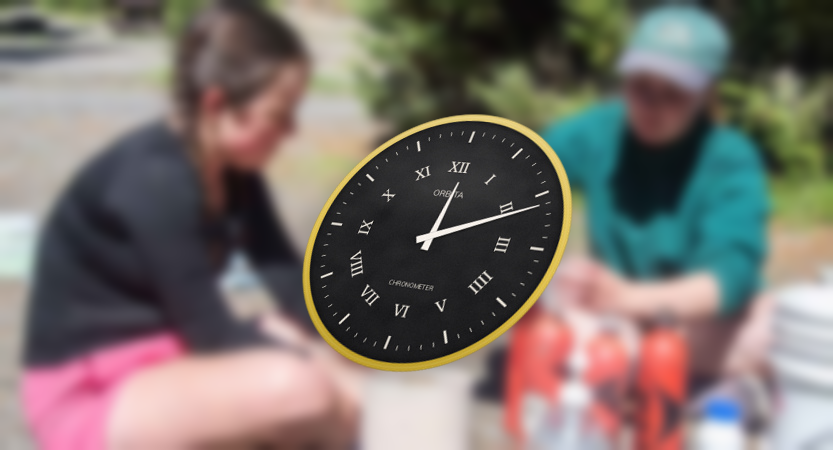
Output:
12.11
